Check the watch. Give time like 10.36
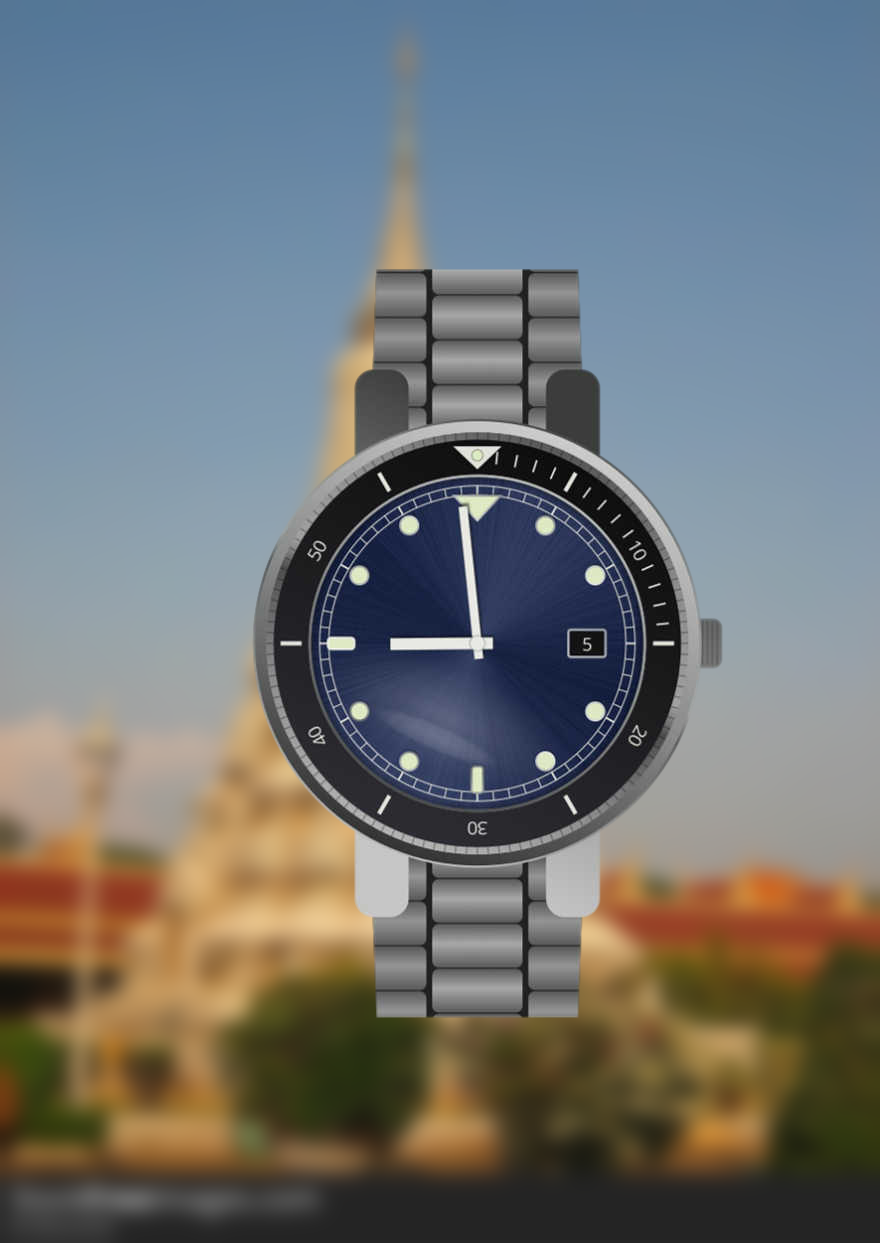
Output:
8.59
